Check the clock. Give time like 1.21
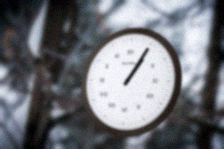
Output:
1.05
